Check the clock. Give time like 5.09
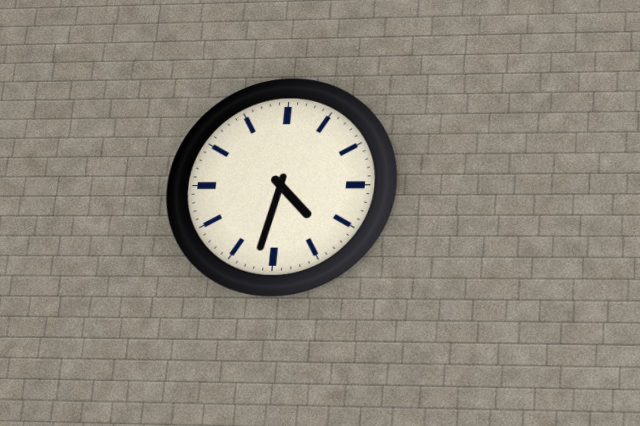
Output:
4.32
